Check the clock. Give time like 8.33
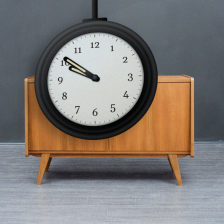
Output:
9.51
